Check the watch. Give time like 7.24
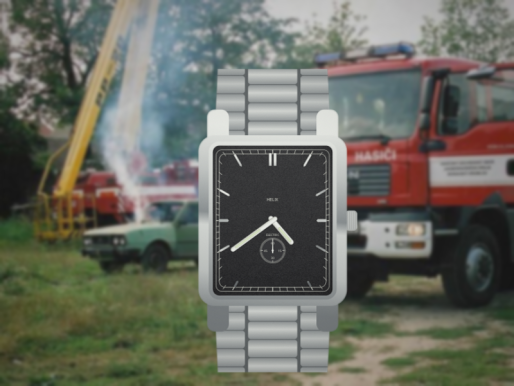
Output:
4.39
